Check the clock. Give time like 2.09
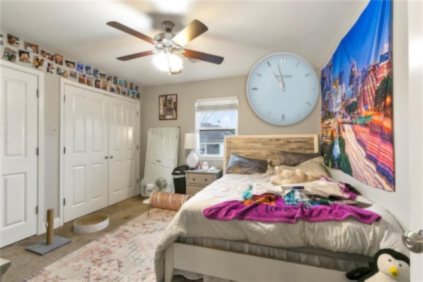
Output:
10.58
